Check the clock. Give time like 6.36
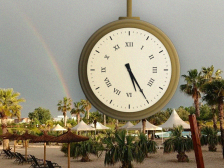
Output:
5.25
